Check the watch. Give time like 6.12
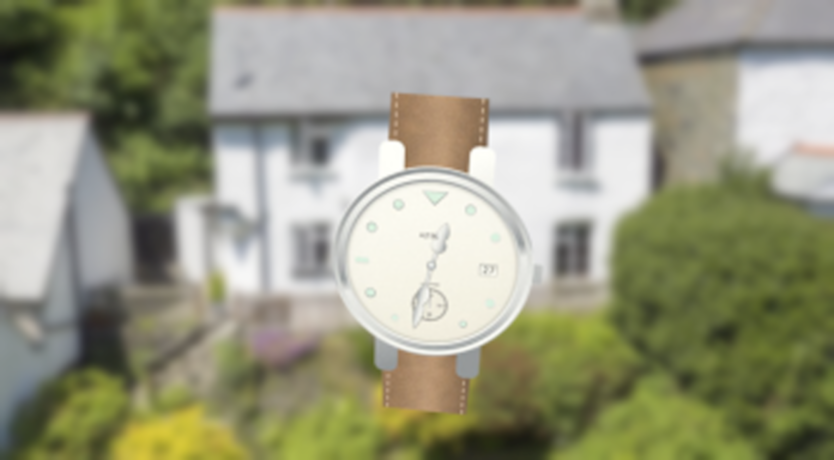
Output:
12.32
